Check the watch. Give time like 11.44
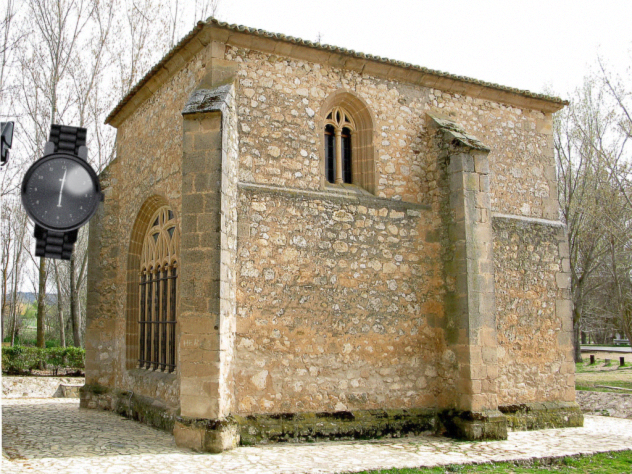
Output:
6.01
